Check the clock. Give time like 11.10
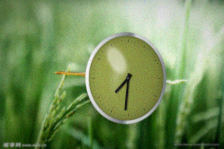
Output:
7.31
